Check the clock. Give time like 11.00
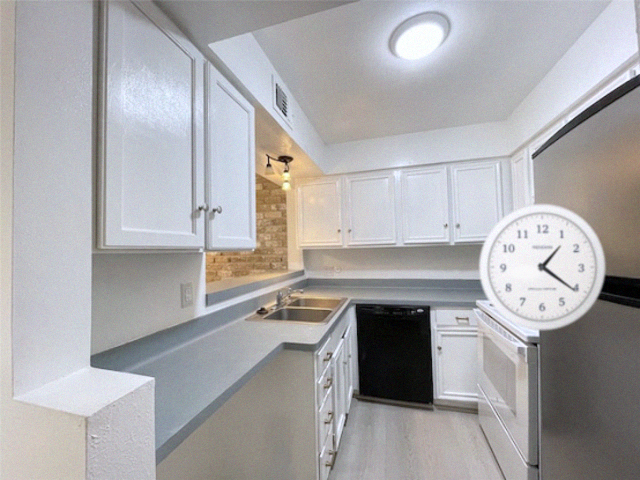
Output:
1.21
